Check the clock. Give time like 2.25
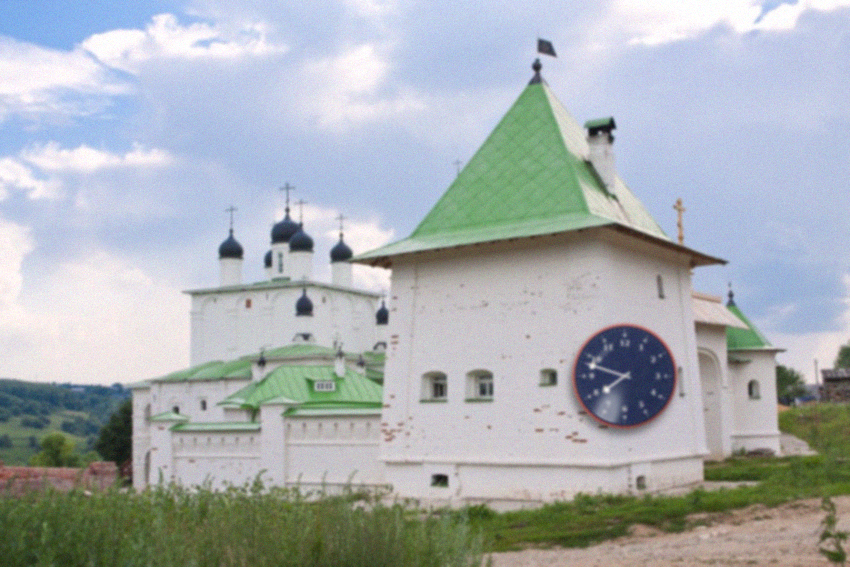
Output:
7.48
